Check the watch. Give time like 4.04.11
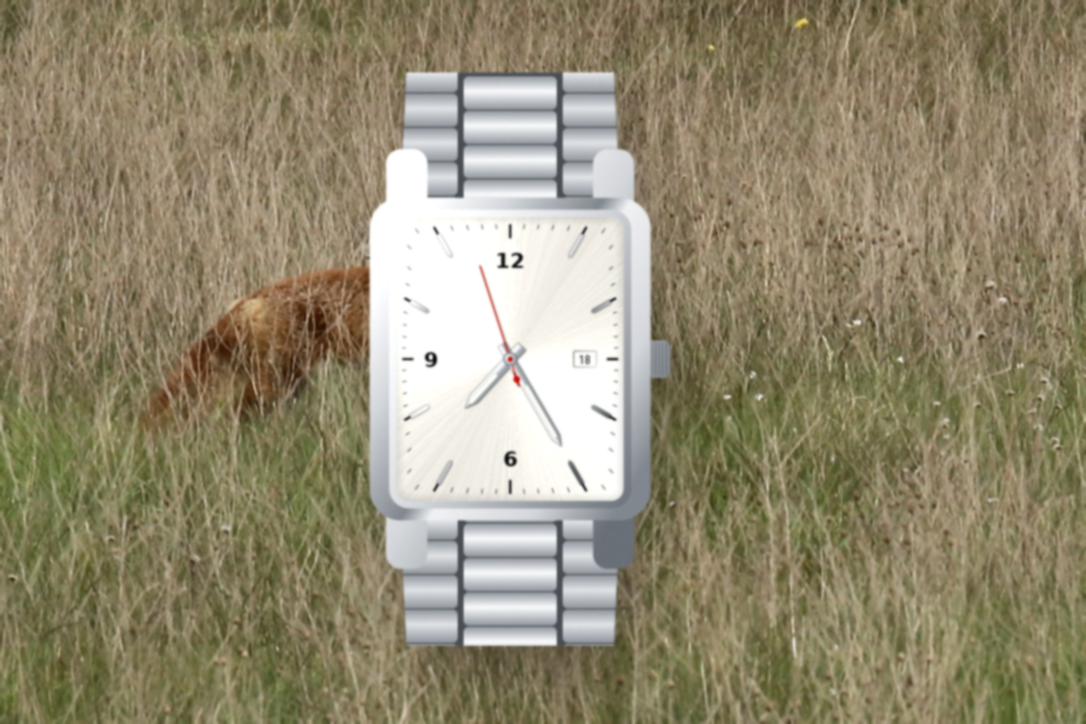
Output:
7.24.57
